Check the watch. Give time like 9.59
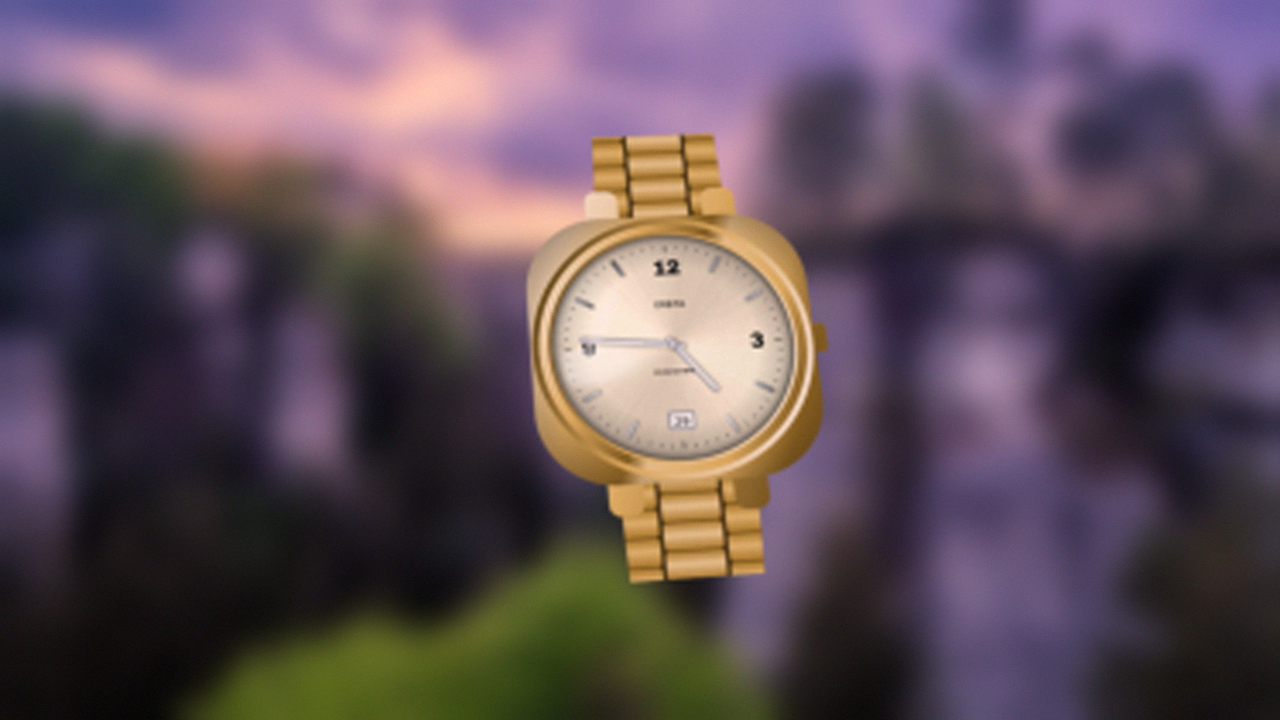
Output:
4.46
